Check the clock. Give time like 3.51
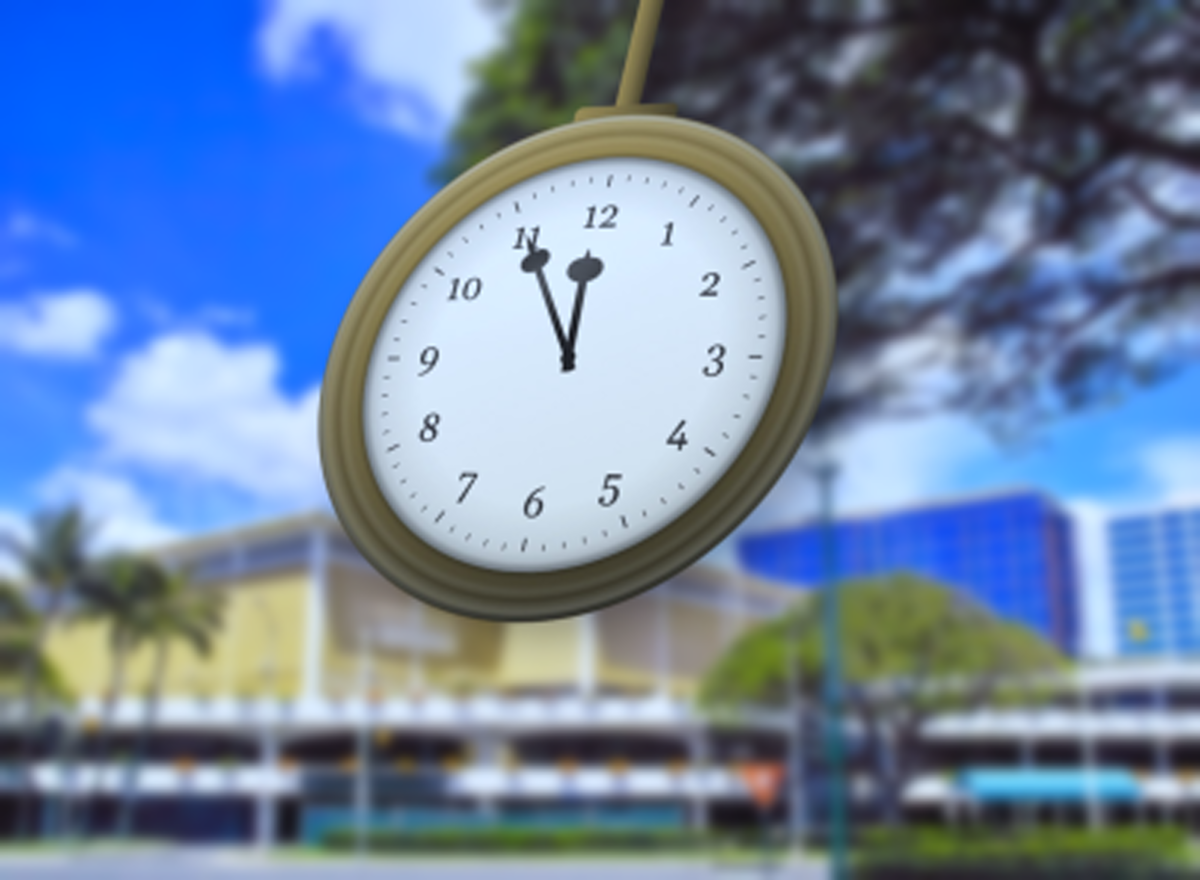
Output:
11.55
